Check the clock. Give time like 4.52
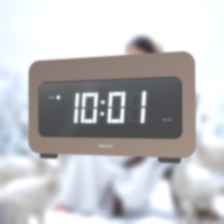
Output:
10.01
